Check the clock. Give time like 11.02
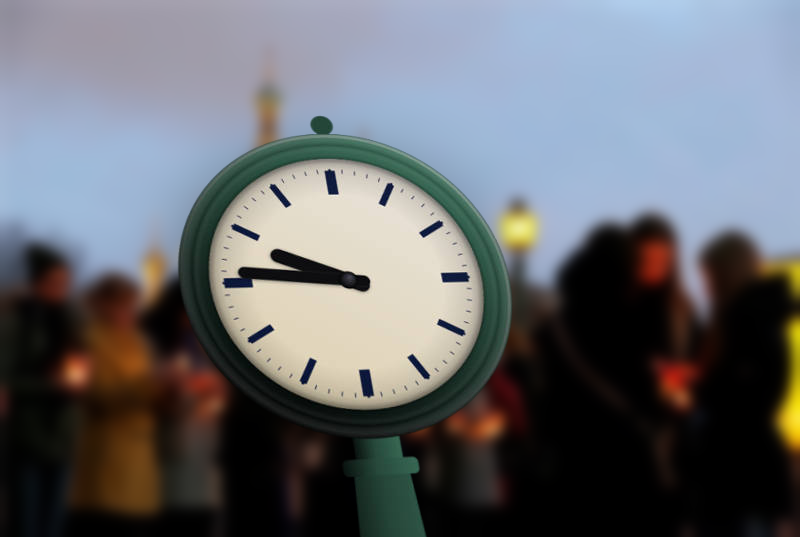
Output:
9.46
